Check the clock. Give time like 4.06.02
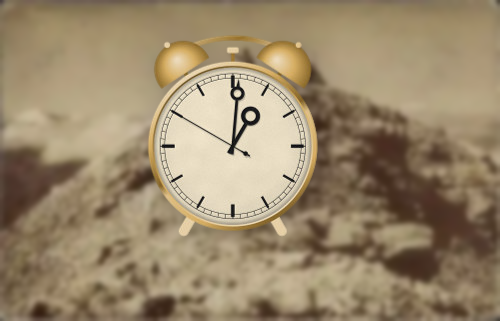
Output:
1.00.50
